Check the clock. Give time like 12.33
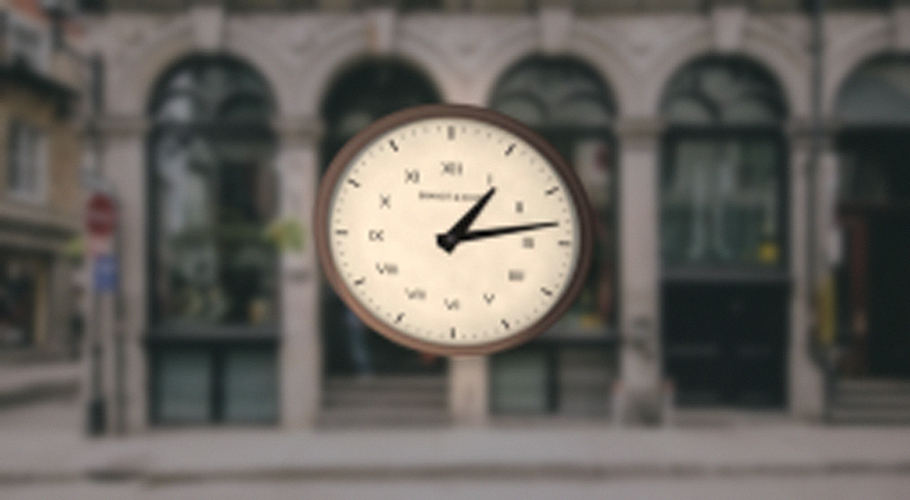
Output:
1.13
